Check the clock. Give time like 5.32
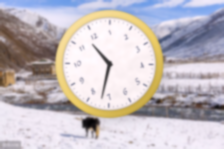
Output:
11.37
